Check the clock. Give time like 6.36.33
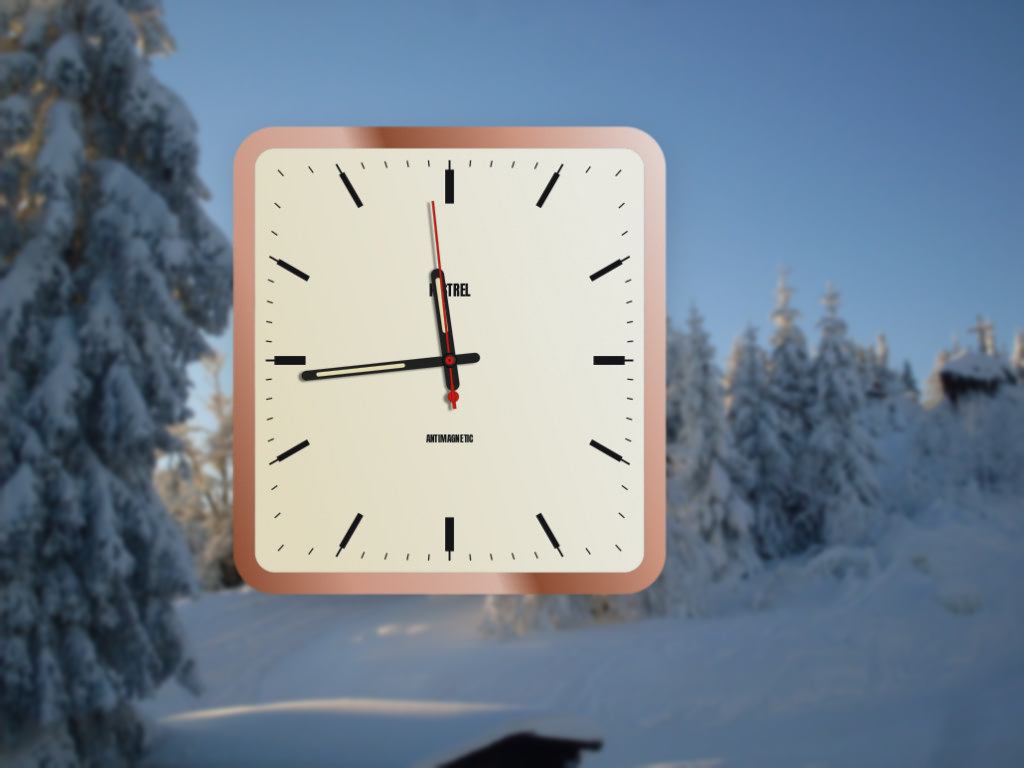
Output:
11.43.59
